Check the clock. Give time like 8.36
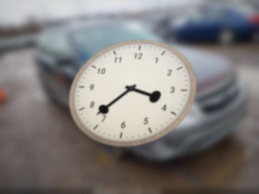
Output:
3.37
